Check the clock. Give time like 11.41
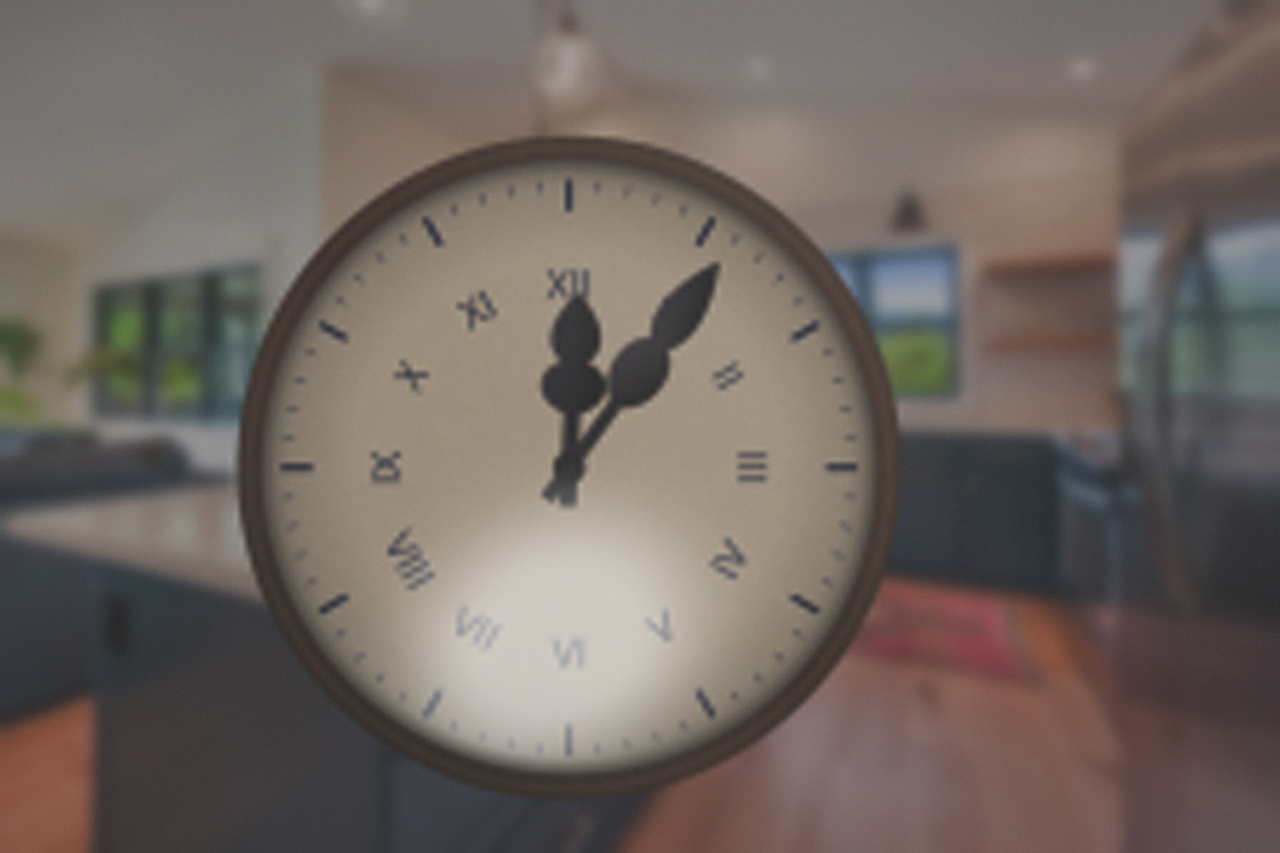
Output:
12.06
